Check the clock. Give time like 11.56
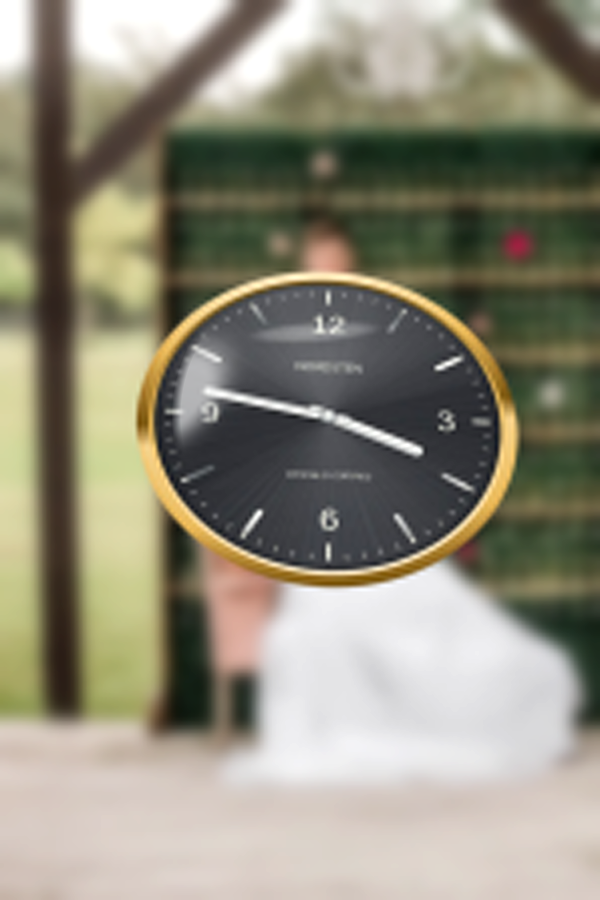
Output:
3.47
